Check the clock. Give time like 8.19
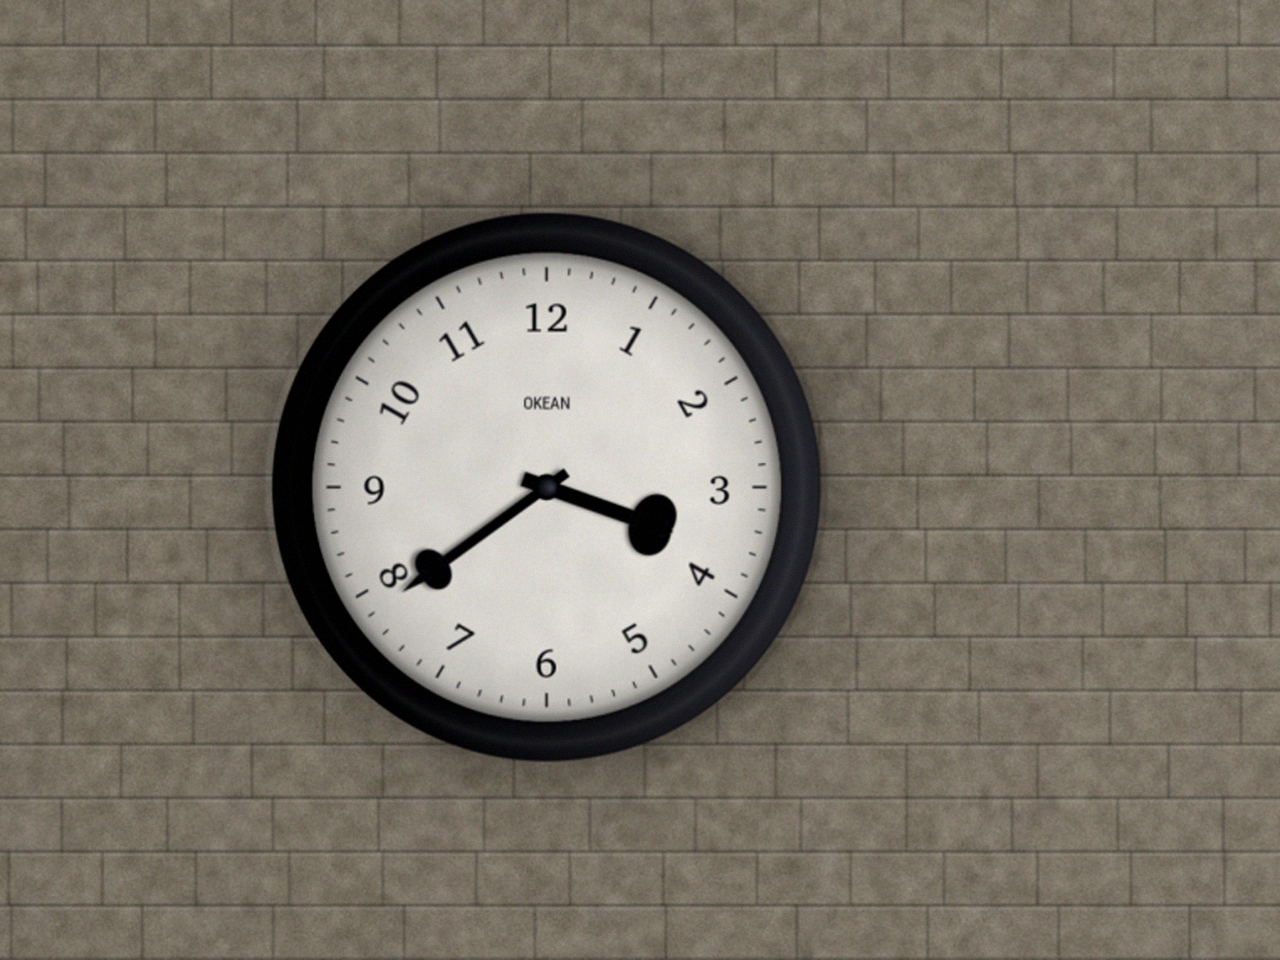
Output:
3.39
